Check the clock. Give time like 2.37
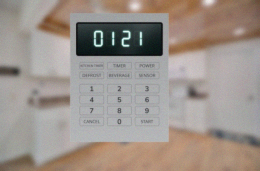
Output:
1.21
